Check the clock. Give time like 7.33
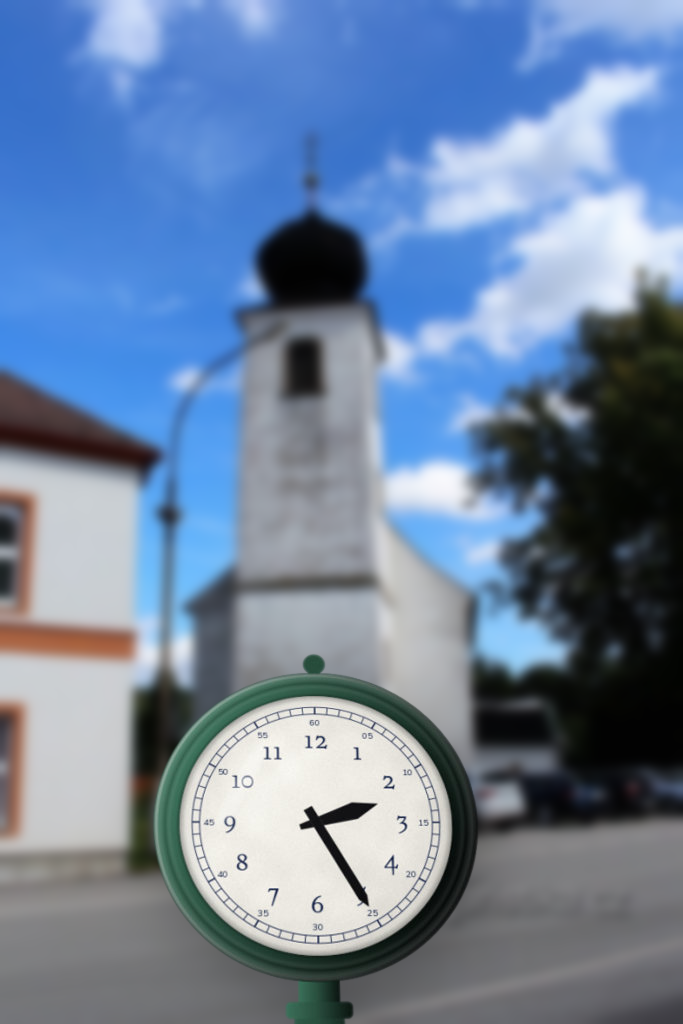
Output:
2.25
